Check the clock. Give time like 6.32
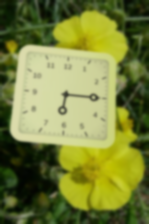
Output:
6.15
